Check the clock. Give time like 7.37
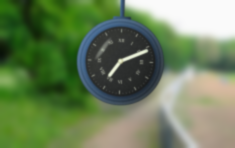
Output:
7.11
